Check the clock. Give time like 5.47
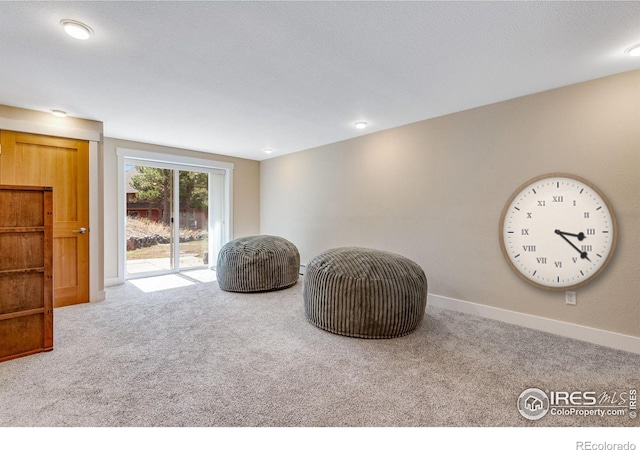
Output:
3.22
